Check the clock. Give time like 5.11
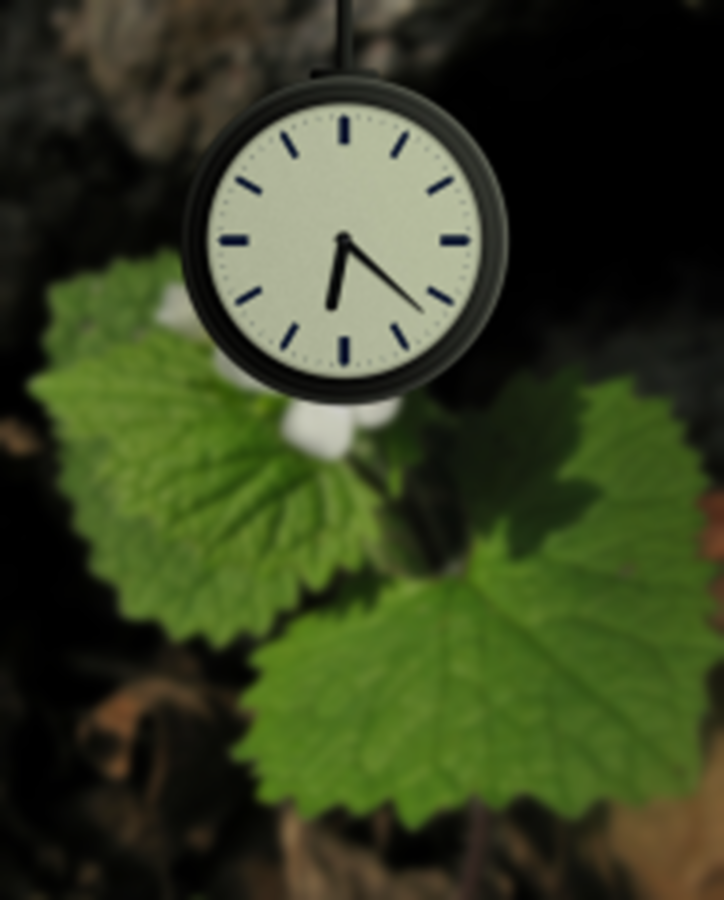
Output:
6.22
